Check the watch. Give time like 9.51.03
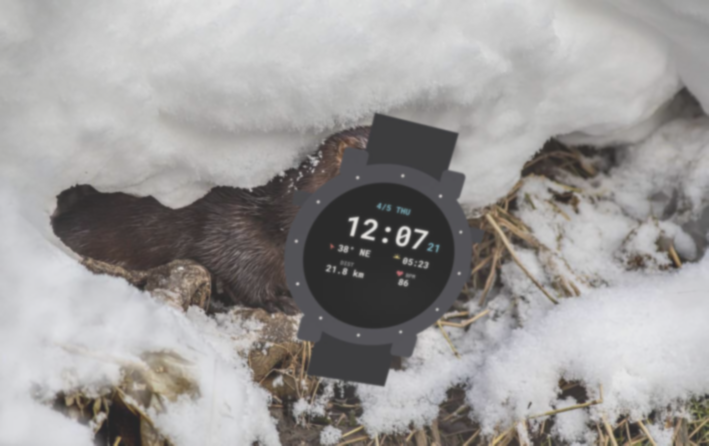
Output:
12.07.21
